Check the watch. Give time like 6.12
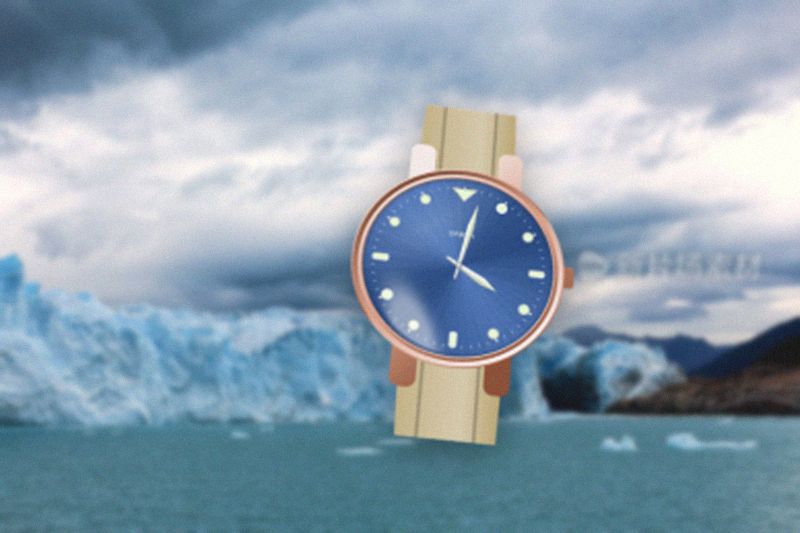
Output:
4.02
